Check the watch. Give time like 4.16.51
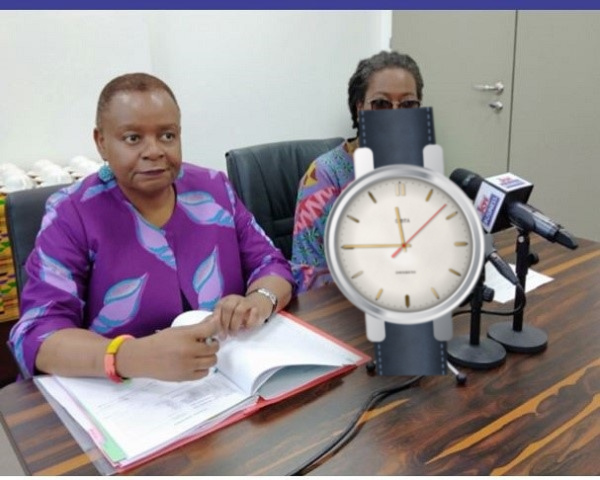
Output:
11.45.08
